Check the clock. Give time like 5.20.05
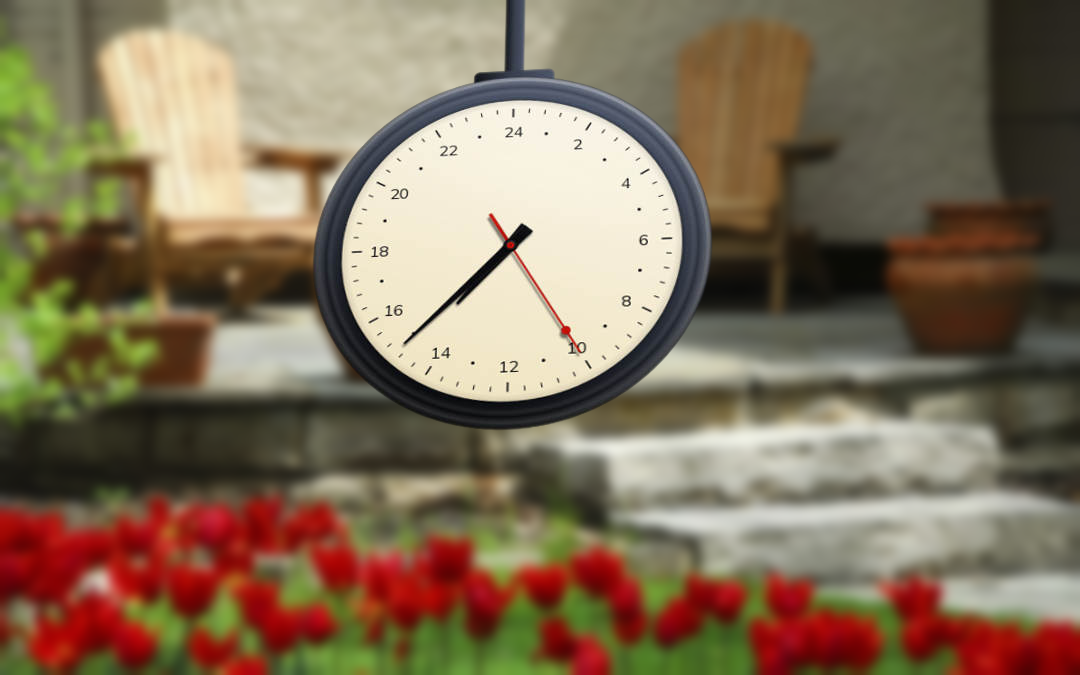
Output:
14.37.25
